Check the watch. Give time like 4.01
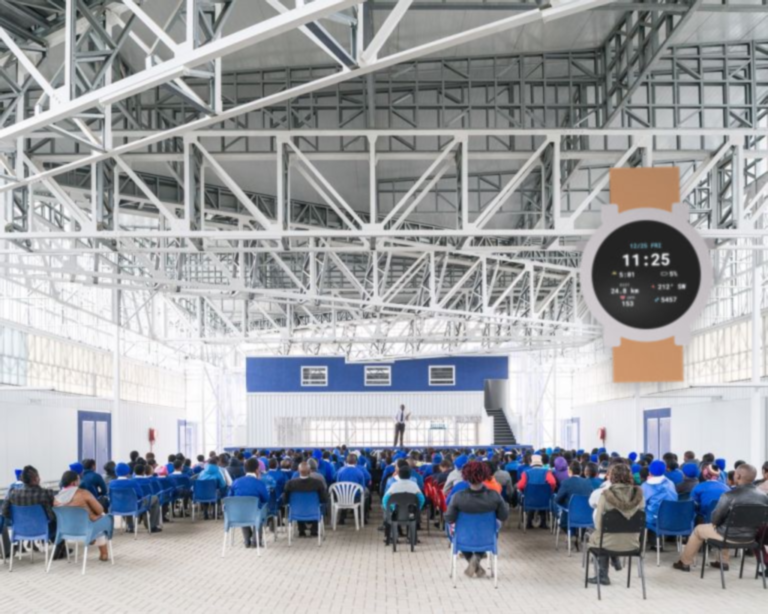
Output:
11.25
